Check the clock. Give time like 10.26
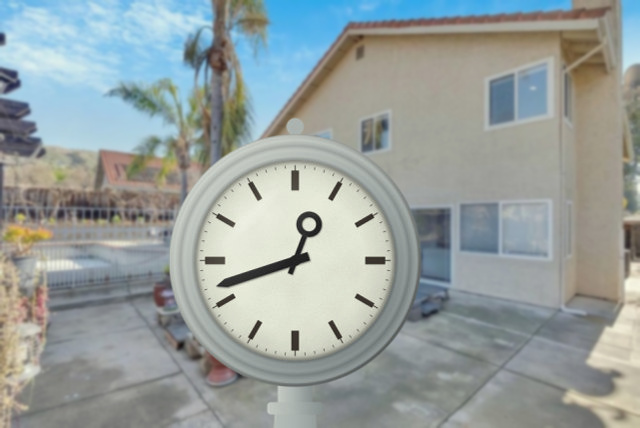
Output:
12.42
